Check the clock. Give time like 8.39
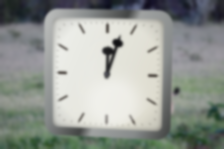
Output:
12.03
